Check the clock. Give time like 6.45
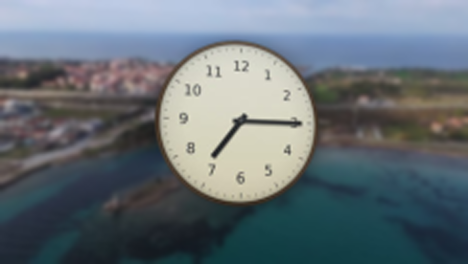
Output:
7.15
